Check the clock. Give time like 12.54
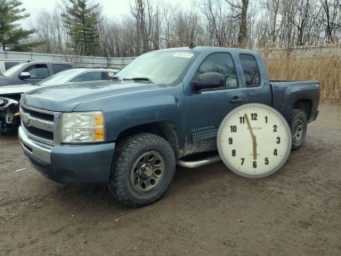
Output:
5.57
